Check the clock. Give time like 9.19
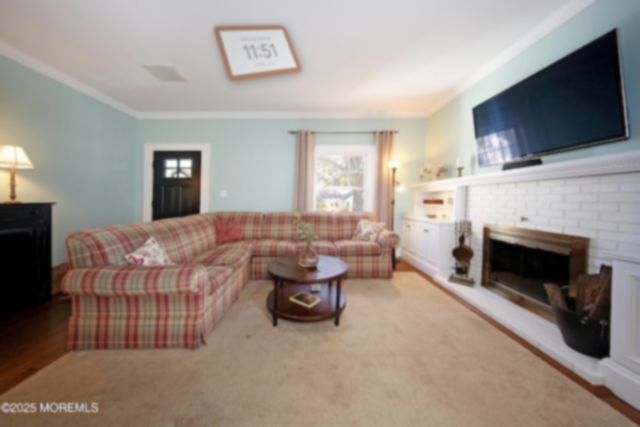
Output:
11.51
